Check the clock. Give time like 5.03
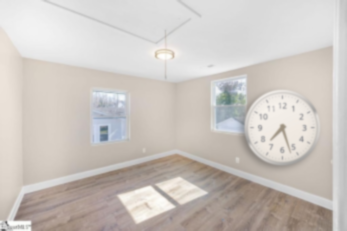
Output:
7.27
